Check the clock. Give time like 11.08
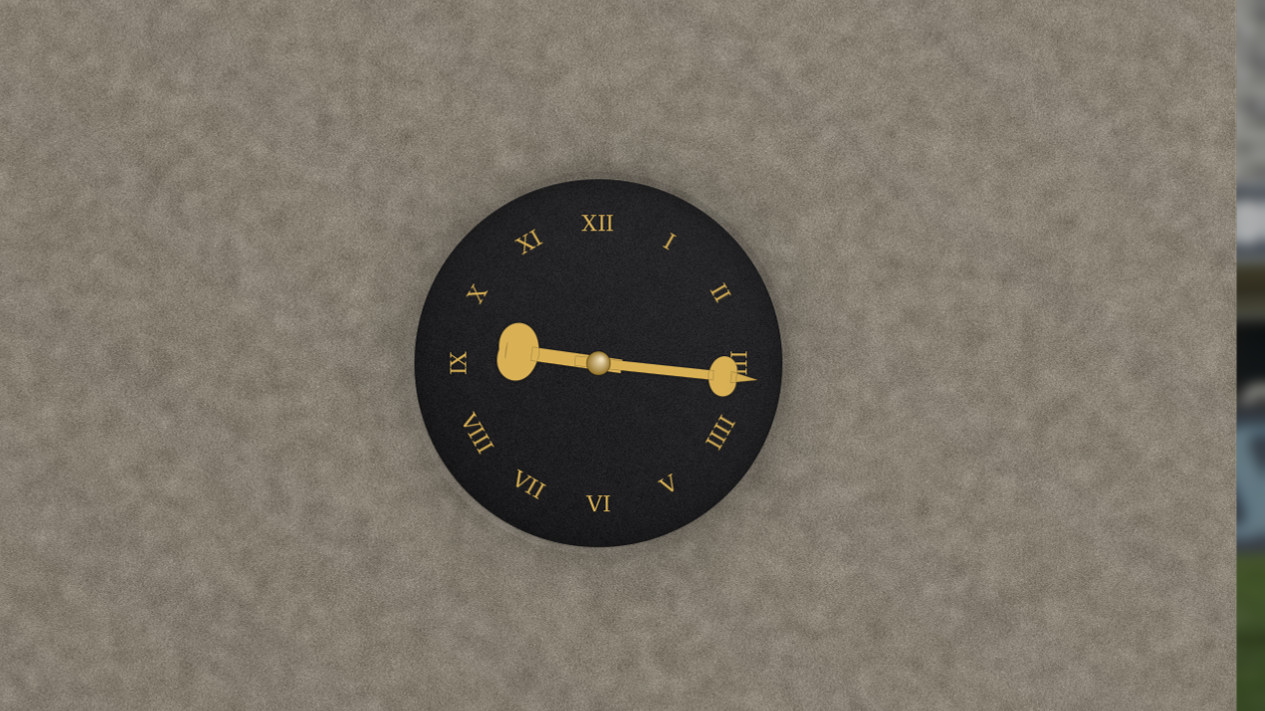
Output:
9.16
